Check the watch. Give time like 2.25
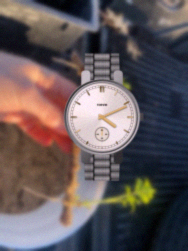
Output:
4.11
